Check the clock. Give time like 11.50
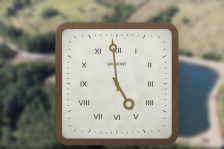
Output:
4.59
